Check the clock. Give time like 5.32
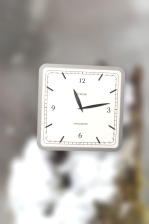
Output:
11.13
